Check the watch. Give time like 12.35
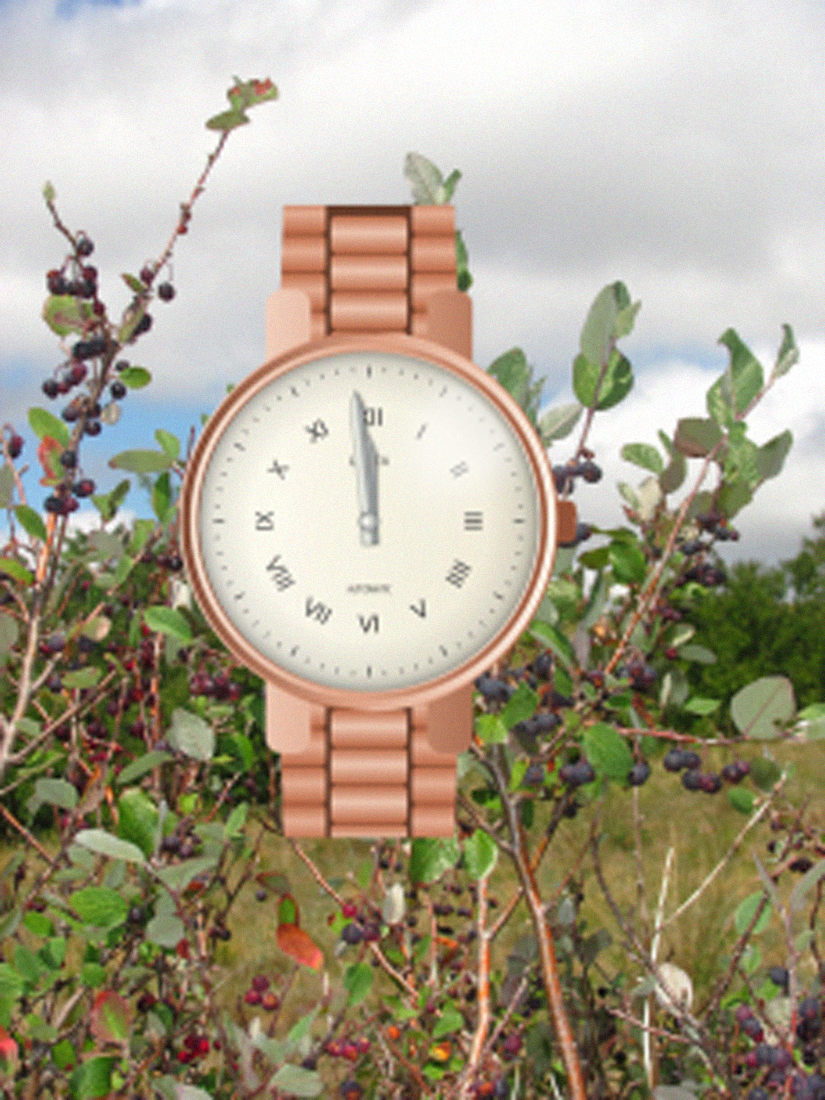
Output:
11.59
